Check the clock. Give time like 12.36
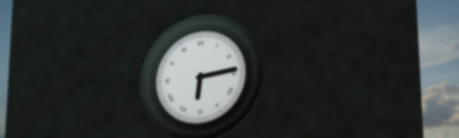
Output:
6.14
